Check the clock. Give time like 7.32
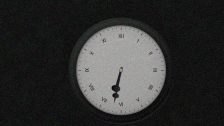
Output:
6.32
